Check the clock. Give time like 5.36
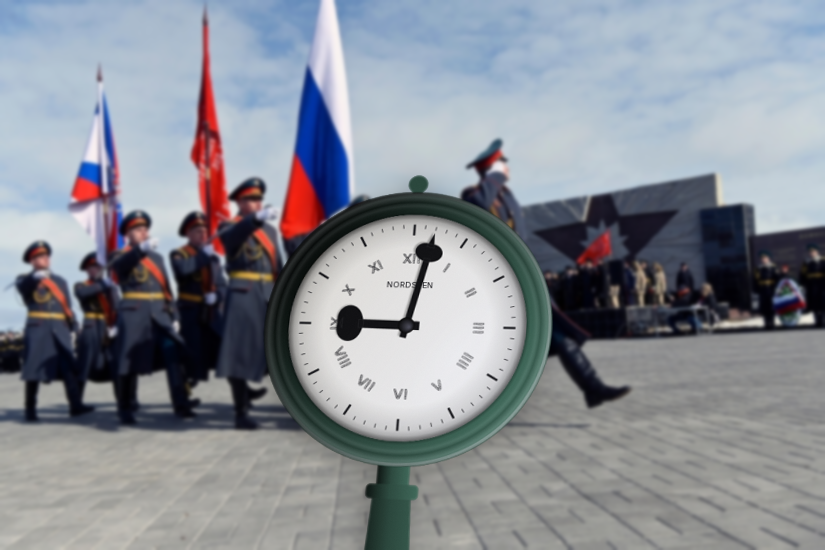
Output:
9.02
